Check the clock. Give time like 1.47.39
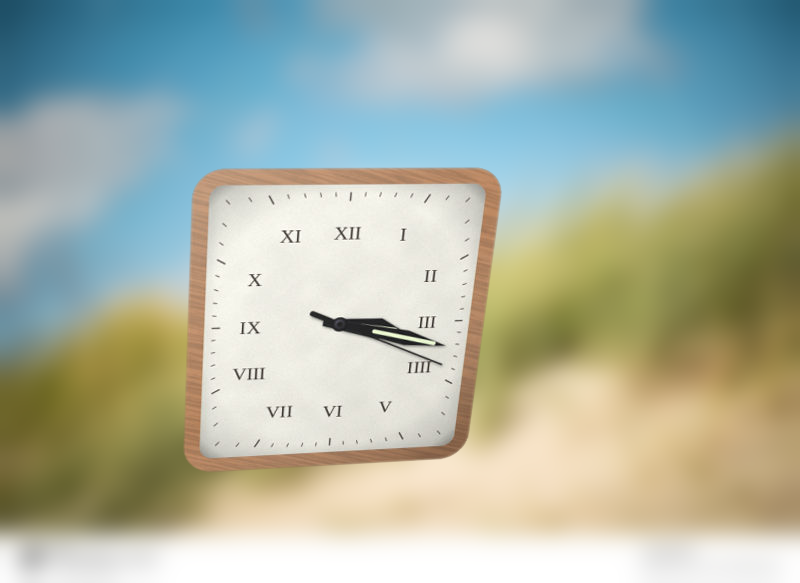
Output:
3.17.19
